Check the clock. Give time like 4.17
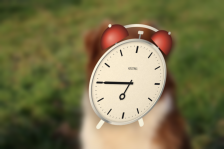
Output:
6.45
